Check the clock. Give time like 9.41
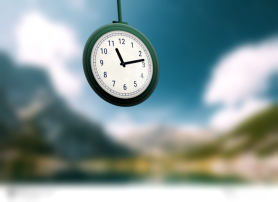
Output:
11.13
